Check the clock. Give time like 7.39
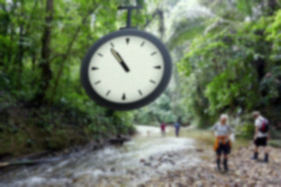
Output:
10.54
